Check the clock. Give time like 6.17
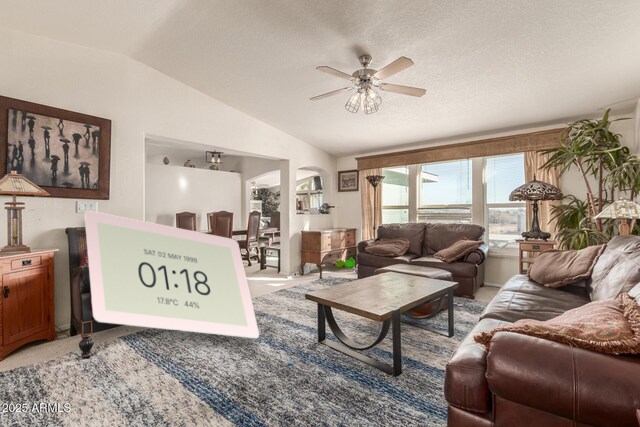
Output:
1.18
